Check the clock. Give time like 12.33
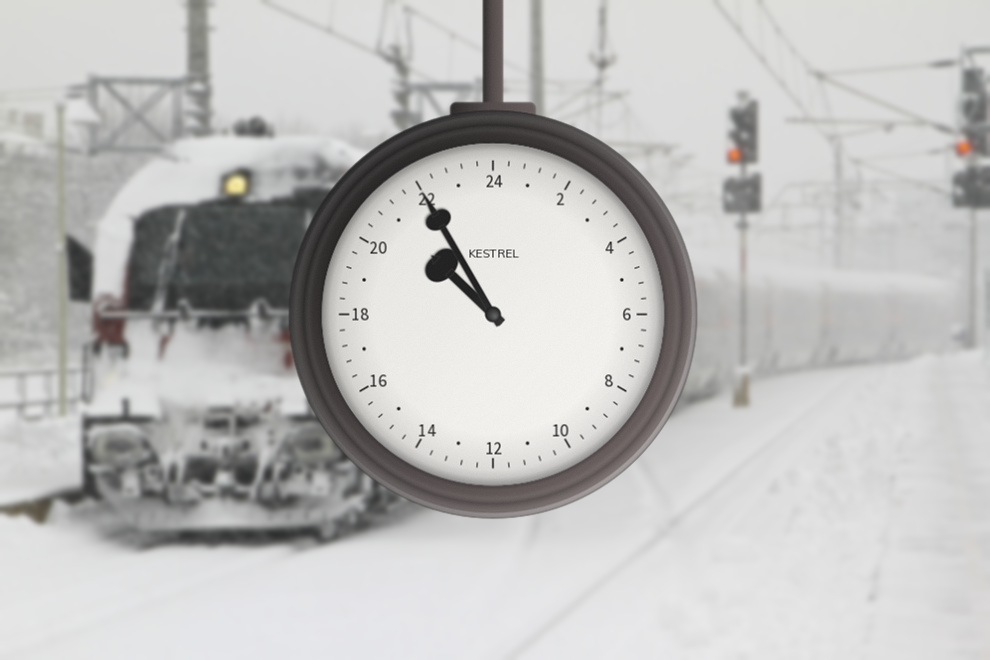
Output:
20.55
